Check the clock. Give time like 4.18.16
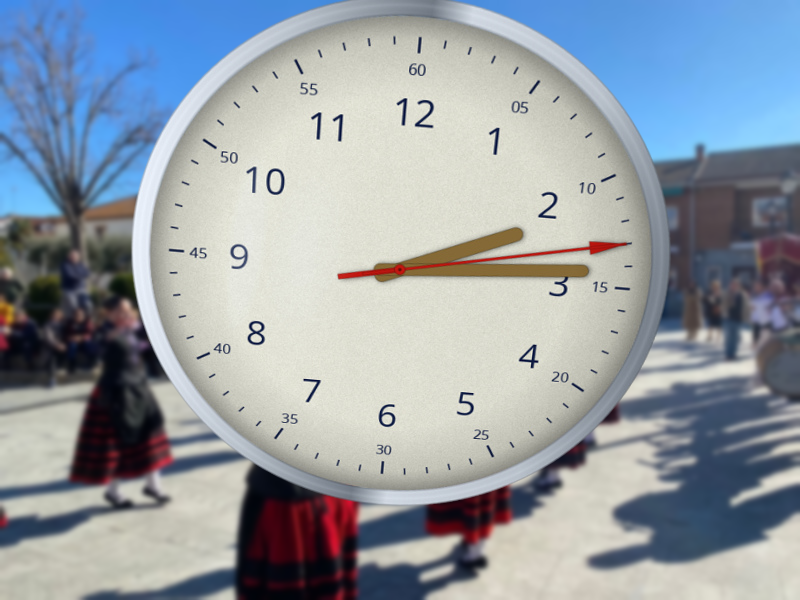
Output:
2.14.13
